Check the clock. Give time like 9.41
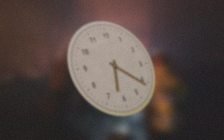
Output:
6.21
